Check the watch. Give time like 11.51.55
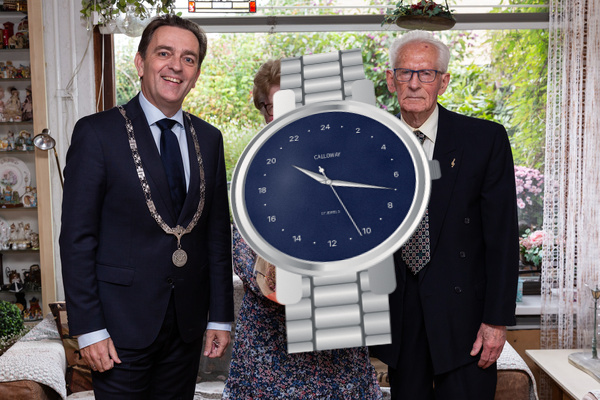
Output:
20.17.26
